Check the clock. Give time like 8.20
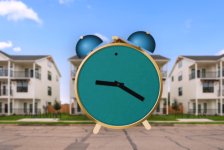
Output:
9.21
